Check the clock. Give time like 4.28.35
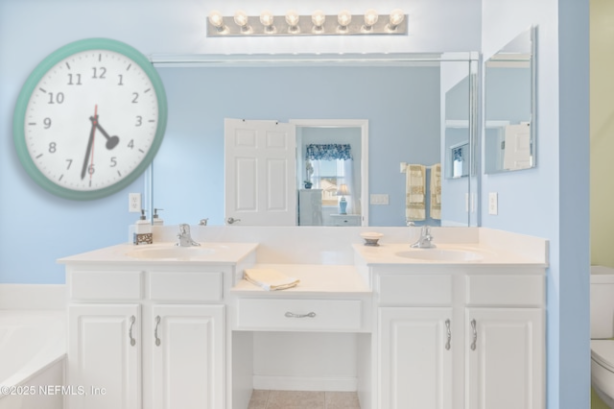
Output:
4.31.30
